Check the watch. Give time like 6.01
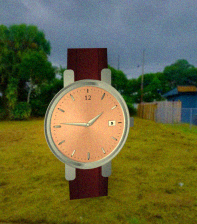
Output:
1.46
